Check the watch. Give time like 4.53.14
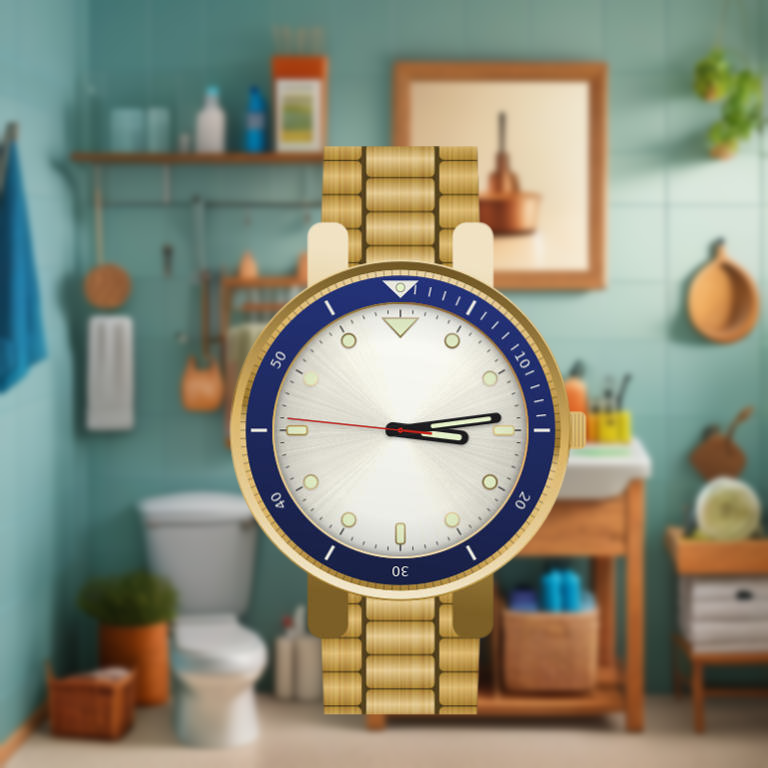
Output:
3.13.46
